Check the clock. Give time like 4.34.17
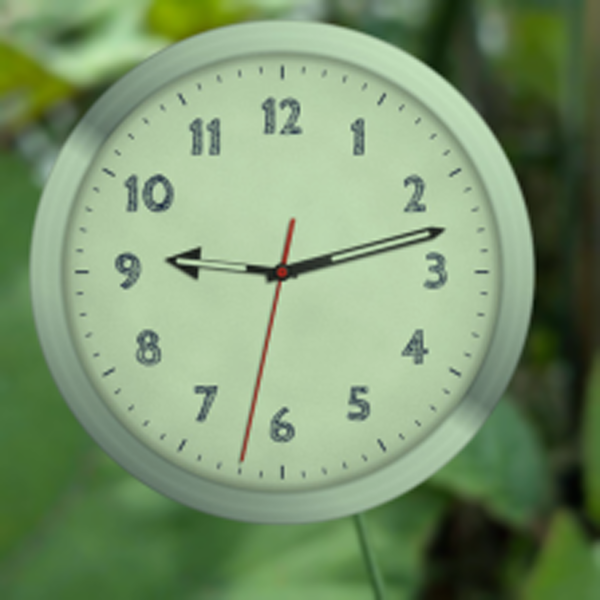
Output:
9.12.32
